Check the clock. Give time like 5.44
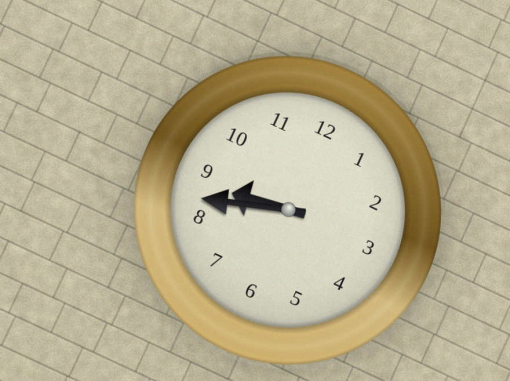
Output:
8.42
